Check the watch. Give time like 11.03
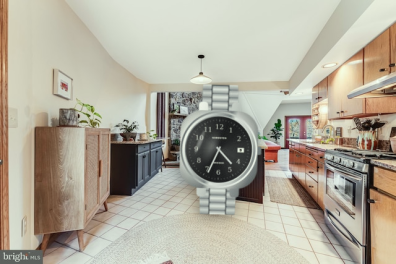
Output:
4.34
